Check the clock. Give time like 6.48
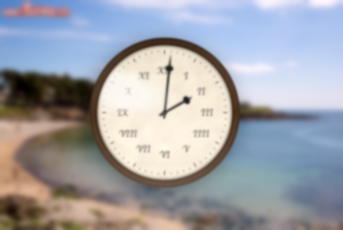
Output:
2.01
